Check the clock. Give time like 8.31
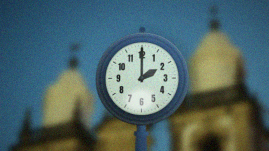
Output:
2.00
